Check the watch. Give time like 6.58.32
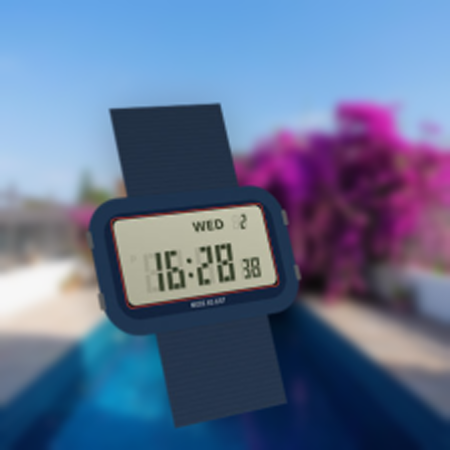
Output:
16.28.38
